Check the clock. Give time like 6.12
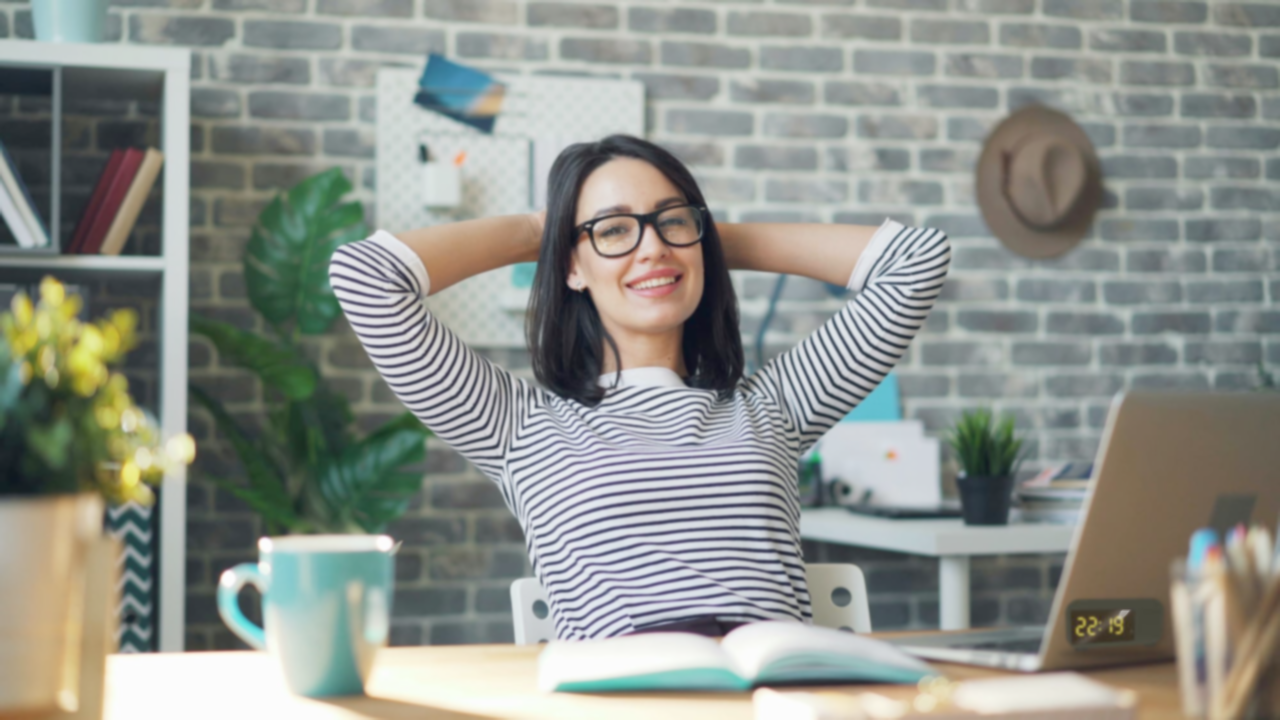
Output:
22.19
